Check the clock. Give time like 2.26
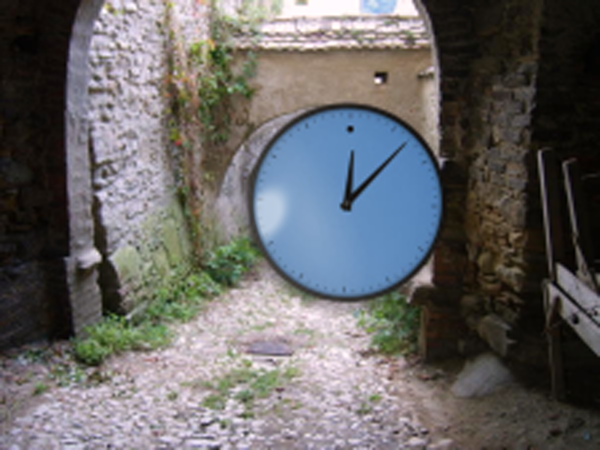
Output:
12.07
